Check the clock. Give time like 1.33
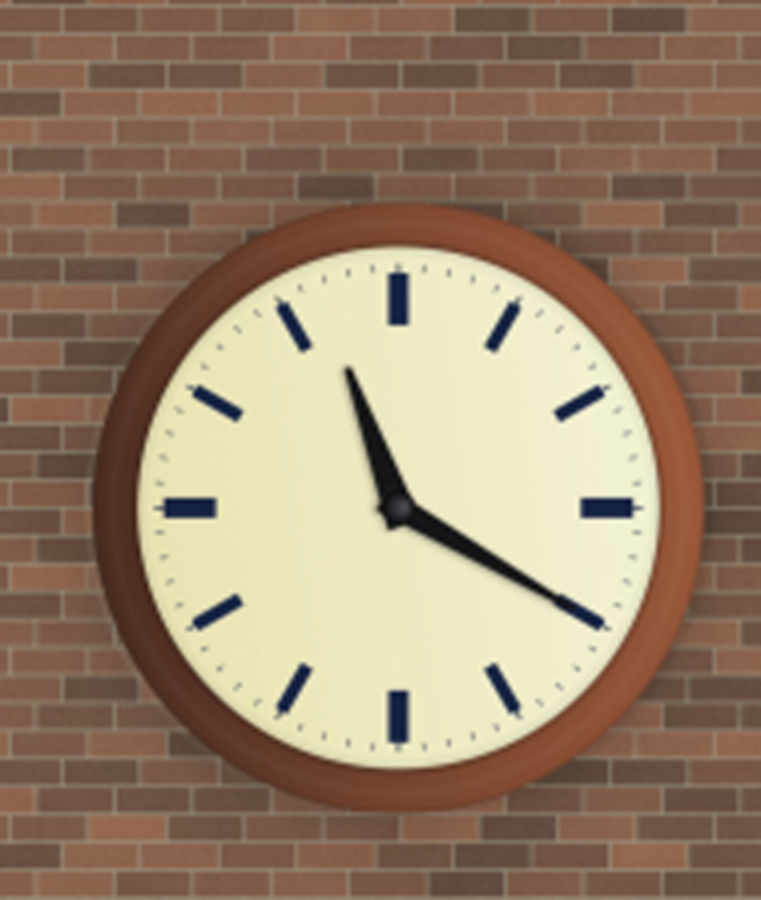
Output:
11.20
